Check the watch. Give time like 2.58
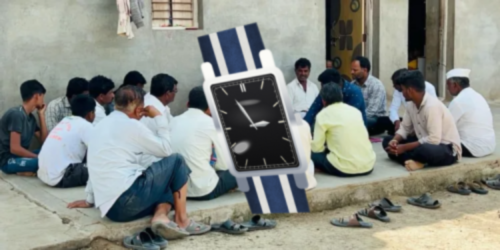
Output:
2.56
